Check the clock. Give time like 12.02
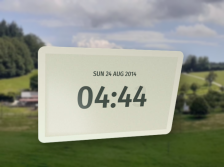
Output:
4.44
